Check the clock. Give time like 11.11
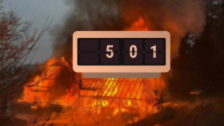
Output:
5.01
